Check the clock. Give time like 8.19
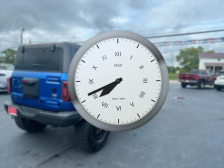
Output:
7.41
